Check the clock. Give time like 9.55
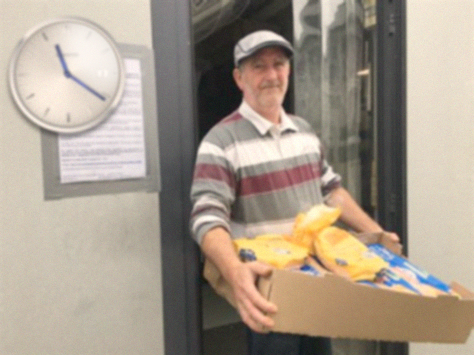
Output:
11.21
